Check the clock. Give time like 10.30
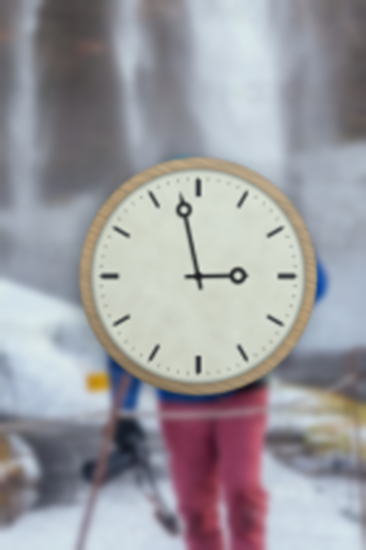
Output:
2.58
